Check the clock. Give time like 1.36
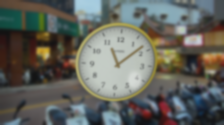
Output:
11.08
